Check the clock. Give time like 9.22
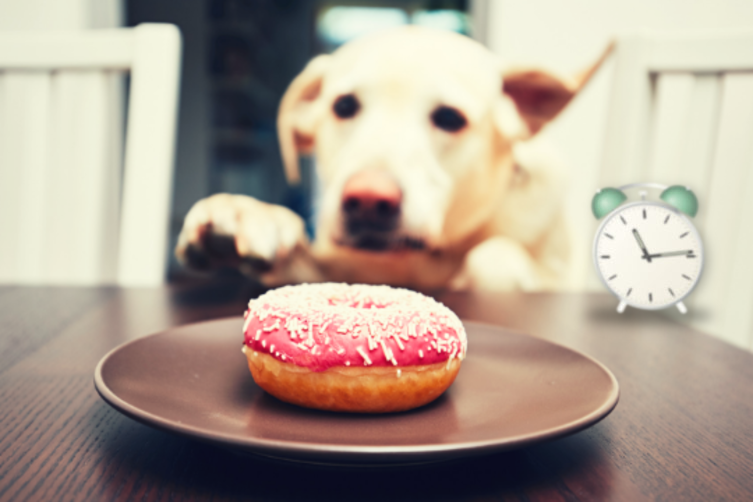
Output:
11.14
